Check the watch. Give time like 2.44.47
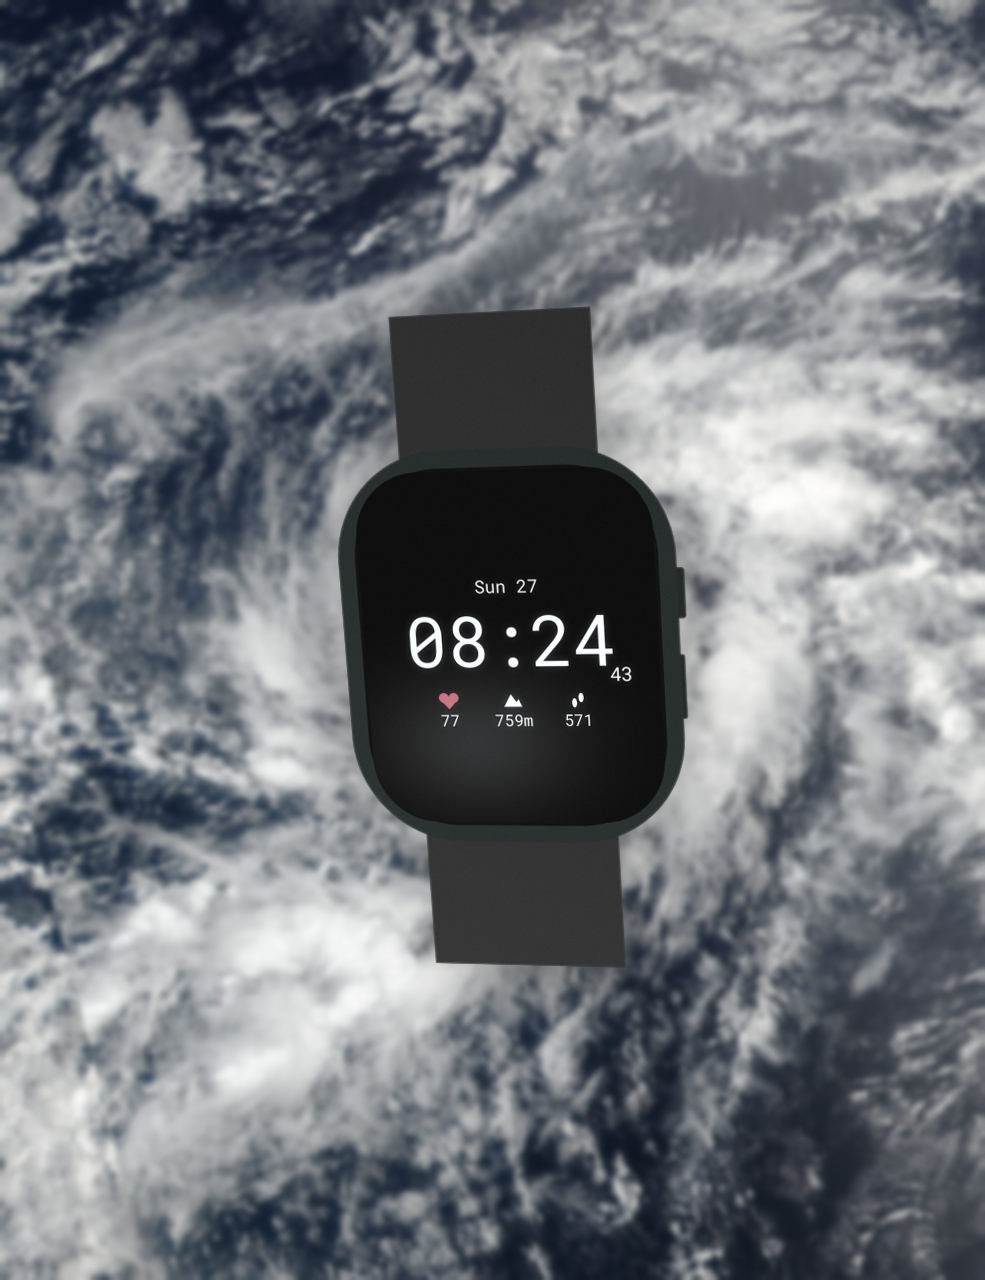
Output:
8.24.43
